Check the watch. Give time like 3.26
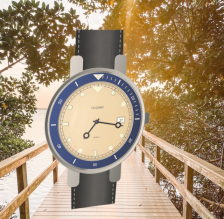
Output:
7.17
